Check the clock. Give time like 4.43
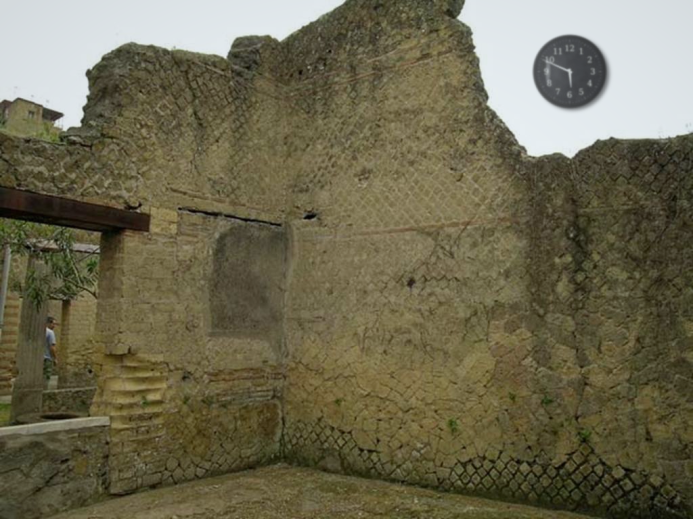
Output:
5.49
